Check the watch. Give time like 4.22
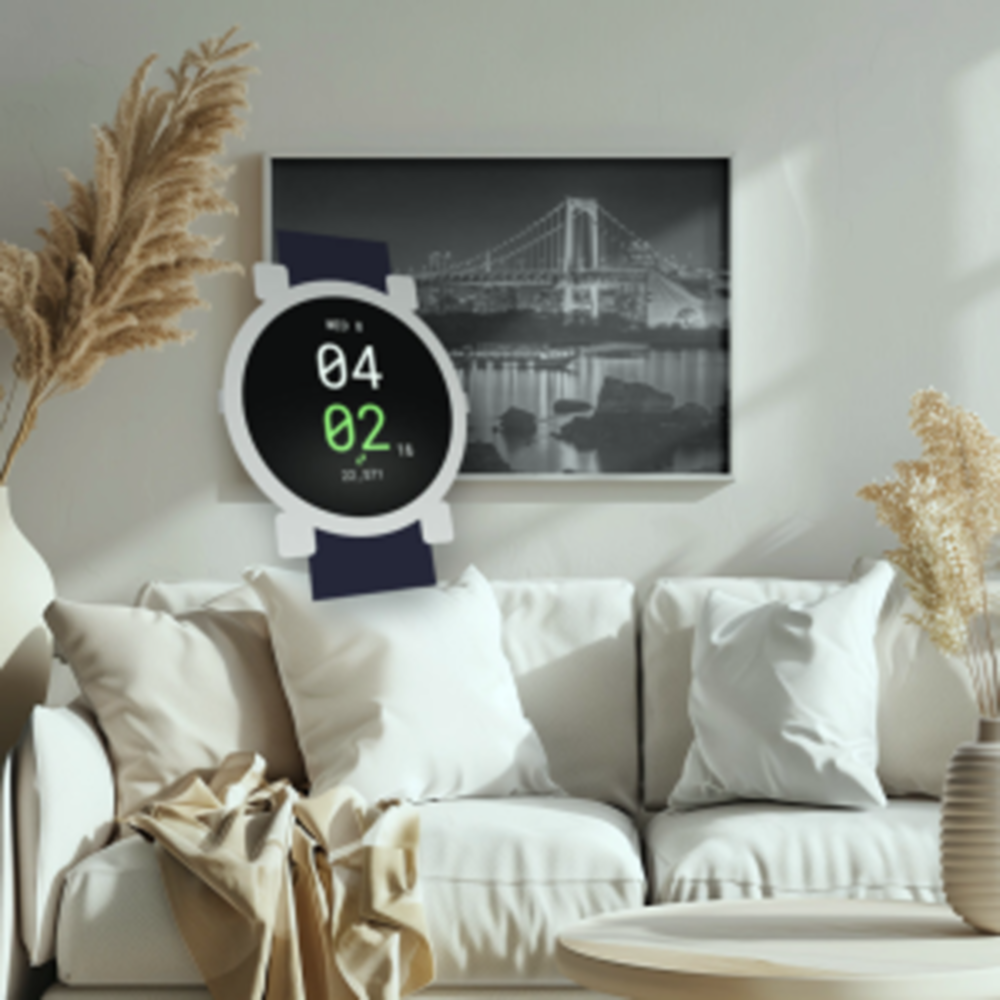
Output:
4.02
